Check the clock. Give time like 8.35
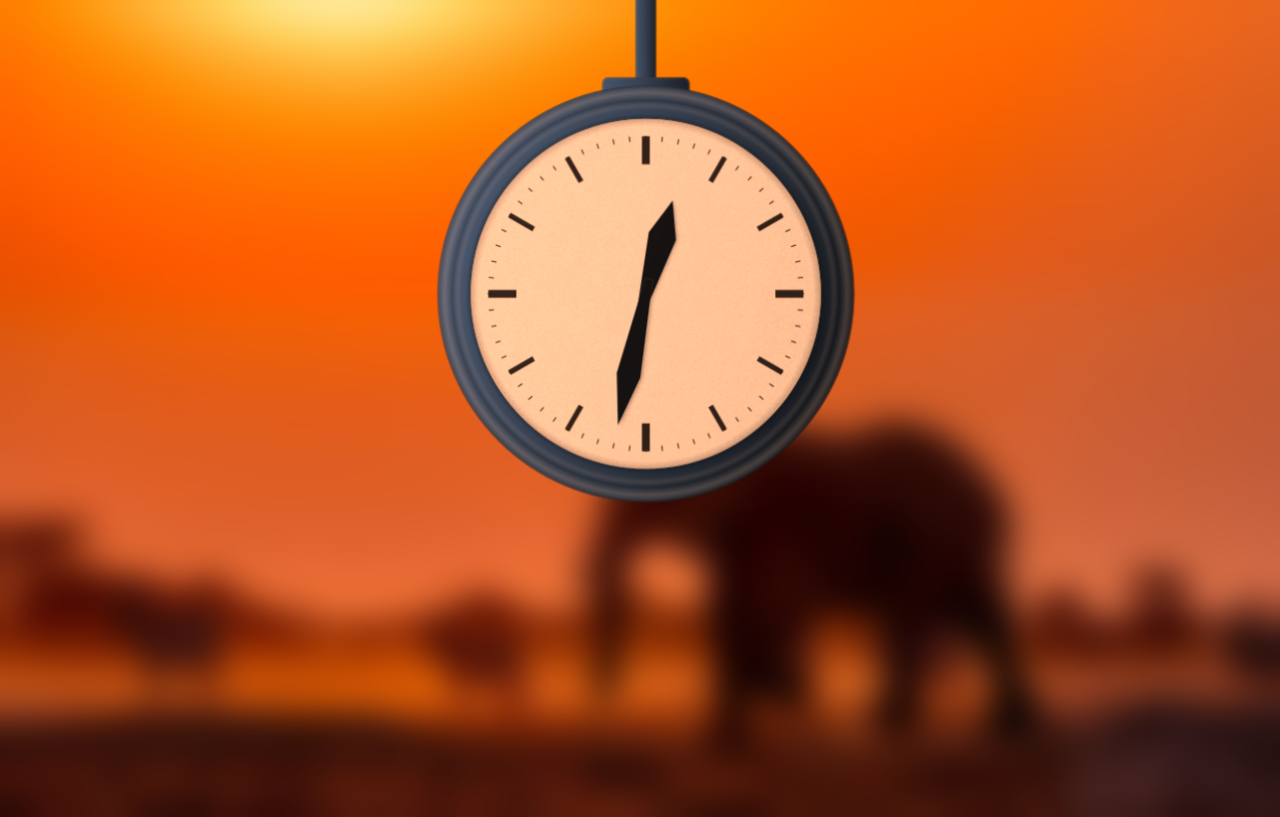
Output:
12.32
